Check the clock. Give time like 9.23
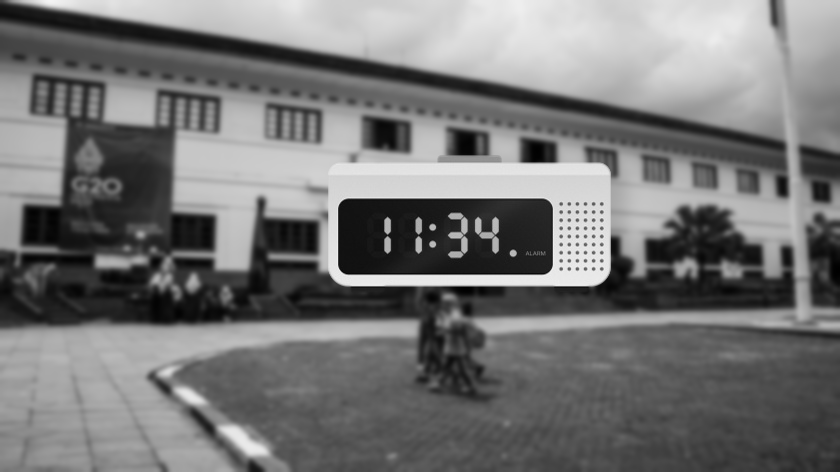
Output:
11.34
